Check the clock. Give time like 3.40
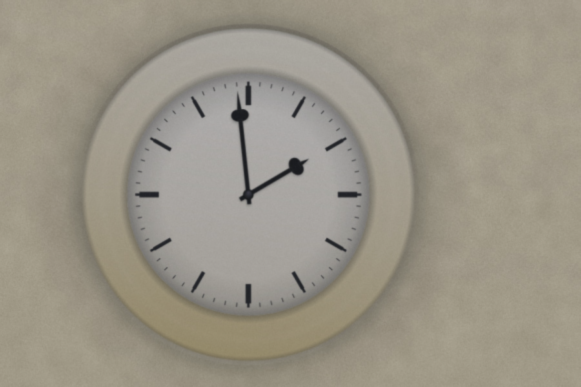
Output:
1.59
